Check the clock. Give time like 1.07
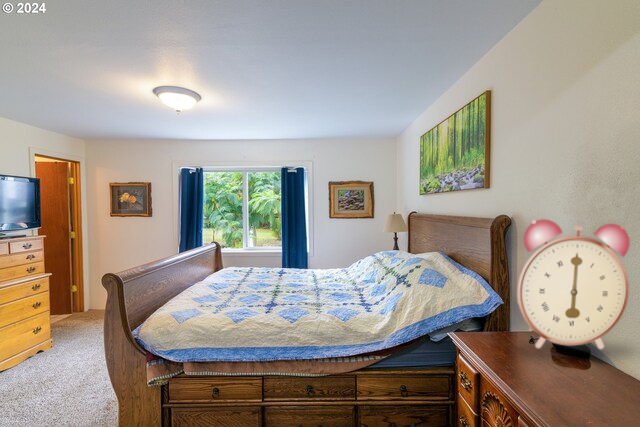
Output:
6.00
